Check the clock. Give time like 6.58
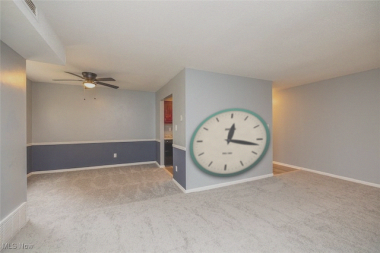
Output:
12.17
